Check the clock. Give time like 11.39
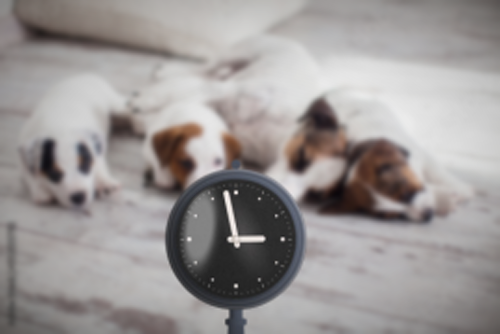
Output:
2.58
